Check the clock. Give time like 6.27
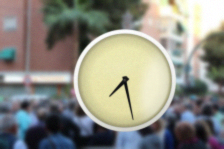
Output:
7.28
